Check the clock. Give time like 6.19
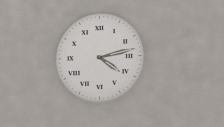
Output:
4.13
